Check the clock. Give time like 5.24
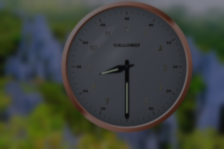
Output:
8.30
